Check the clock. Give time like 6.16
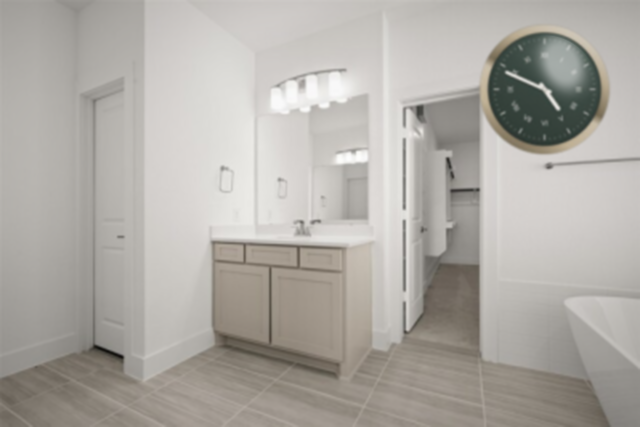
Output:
4.49
